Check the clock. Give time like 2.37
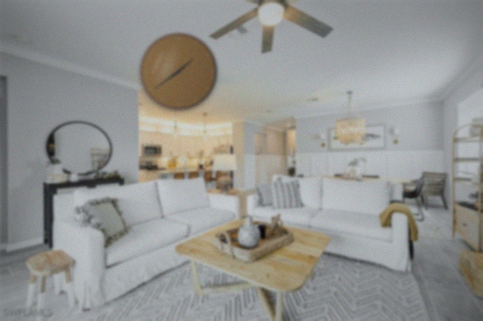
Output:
1.39
